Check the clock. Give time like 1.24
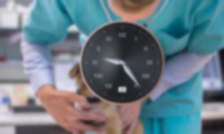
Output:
9.24
